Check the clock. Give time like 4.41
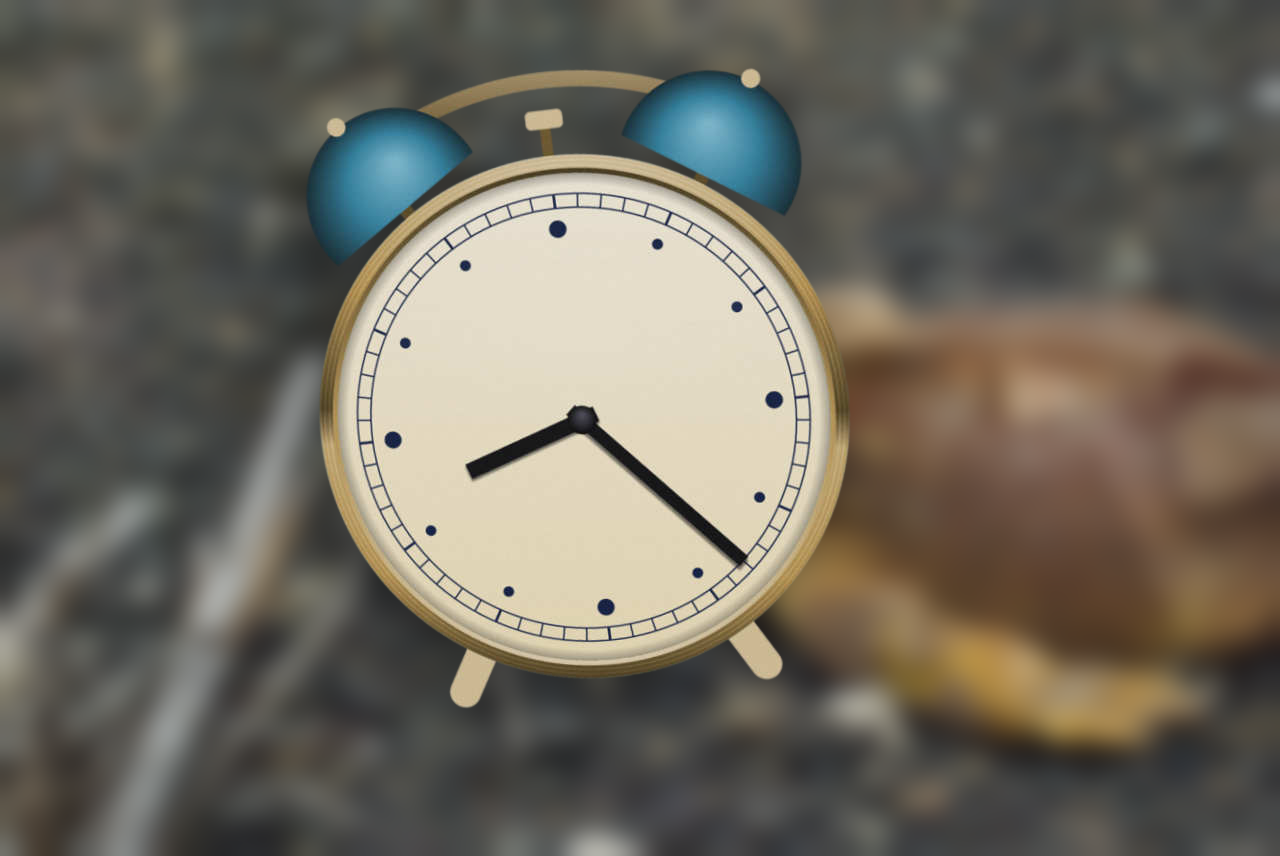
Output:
8.23
